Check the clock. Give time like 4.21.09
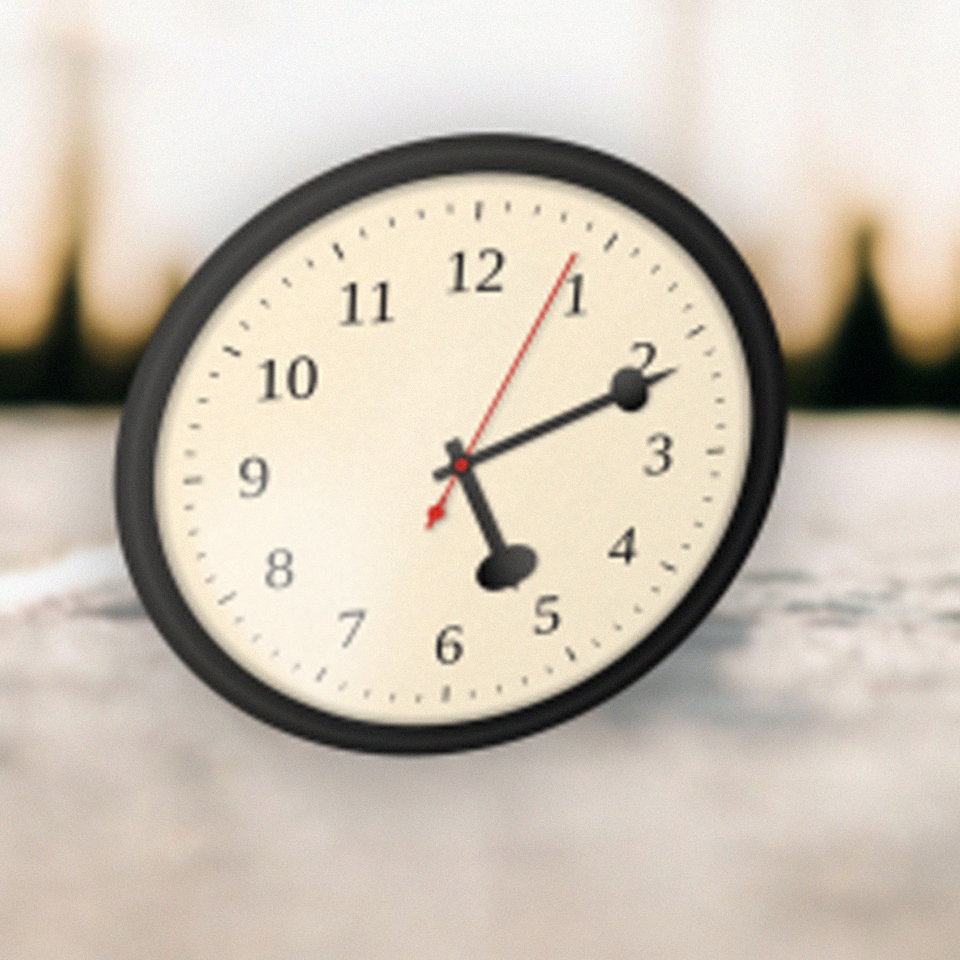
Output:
5.11.04
